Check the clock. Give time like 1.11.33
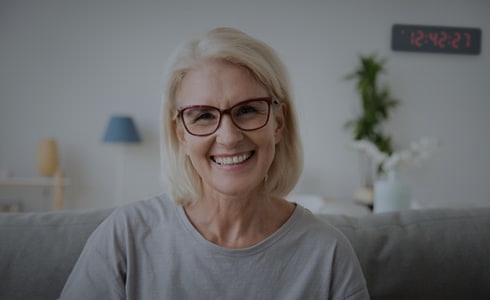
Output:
12.42.27
